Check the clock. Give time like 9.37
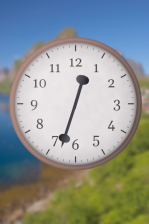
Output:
12.33
